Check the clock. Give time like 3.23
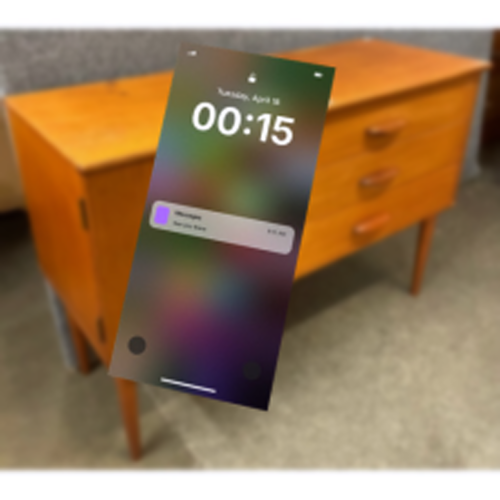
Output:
0.15
